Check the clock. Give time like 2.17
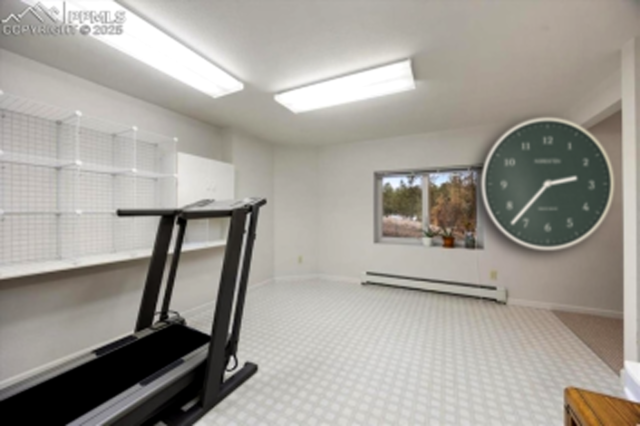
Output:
2.37
